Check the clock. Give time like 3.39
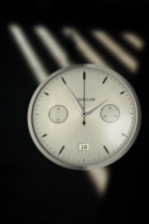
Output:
1.55
